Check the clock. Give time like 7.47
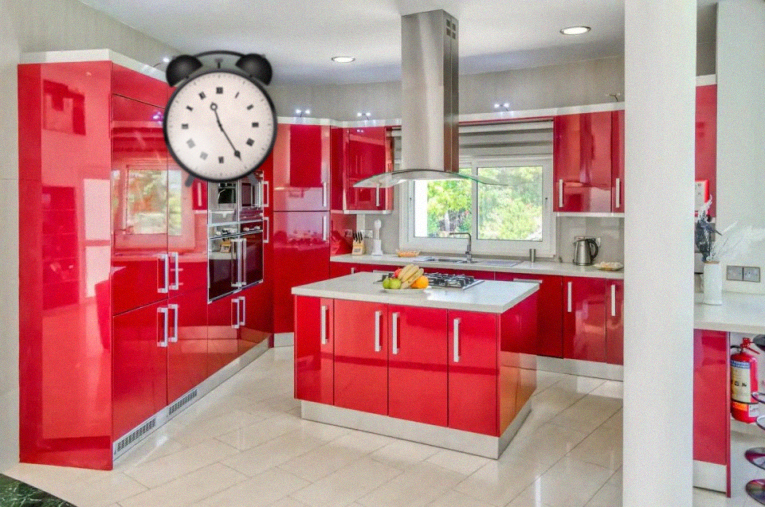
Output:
11.25
